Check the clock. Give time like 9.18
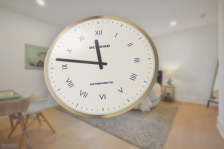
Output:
11.47
